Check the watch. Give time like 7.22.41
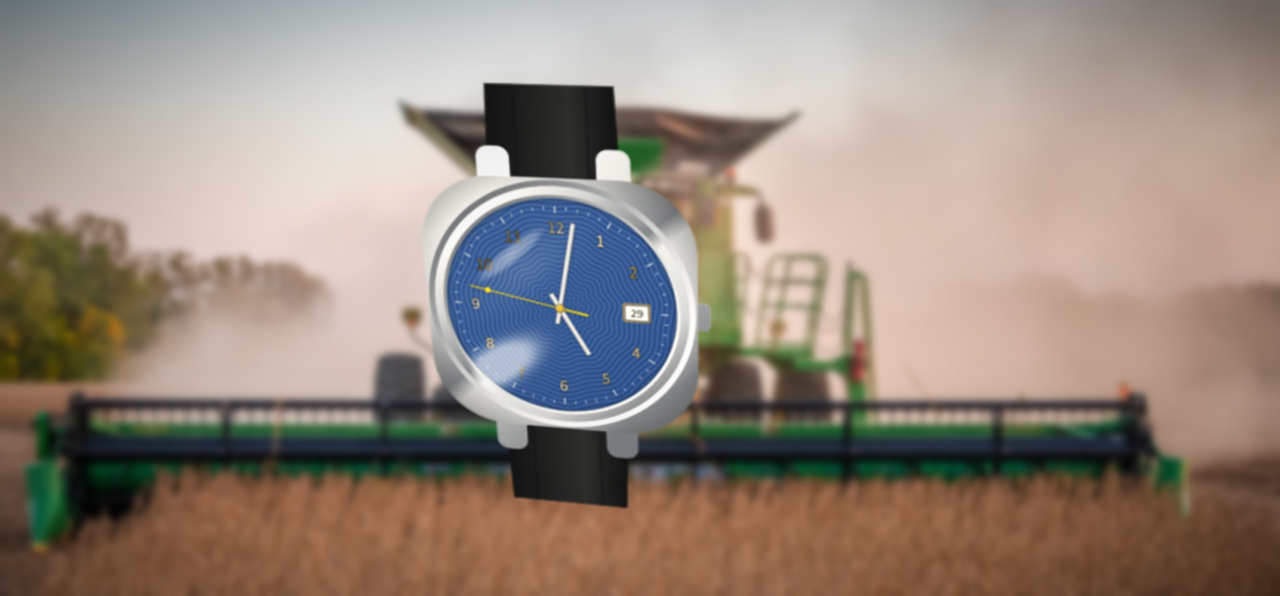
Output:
5.01.47
